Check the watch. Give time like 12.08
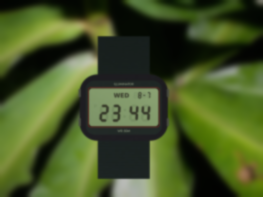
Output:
23.44
